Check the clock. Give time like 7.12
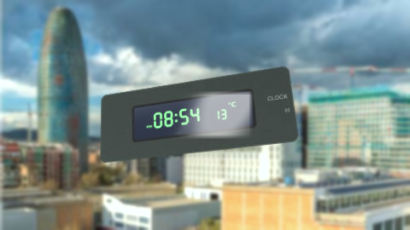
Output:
8.54
